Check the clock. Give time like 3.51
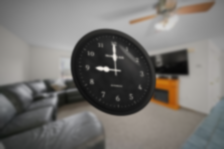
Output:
9.00
